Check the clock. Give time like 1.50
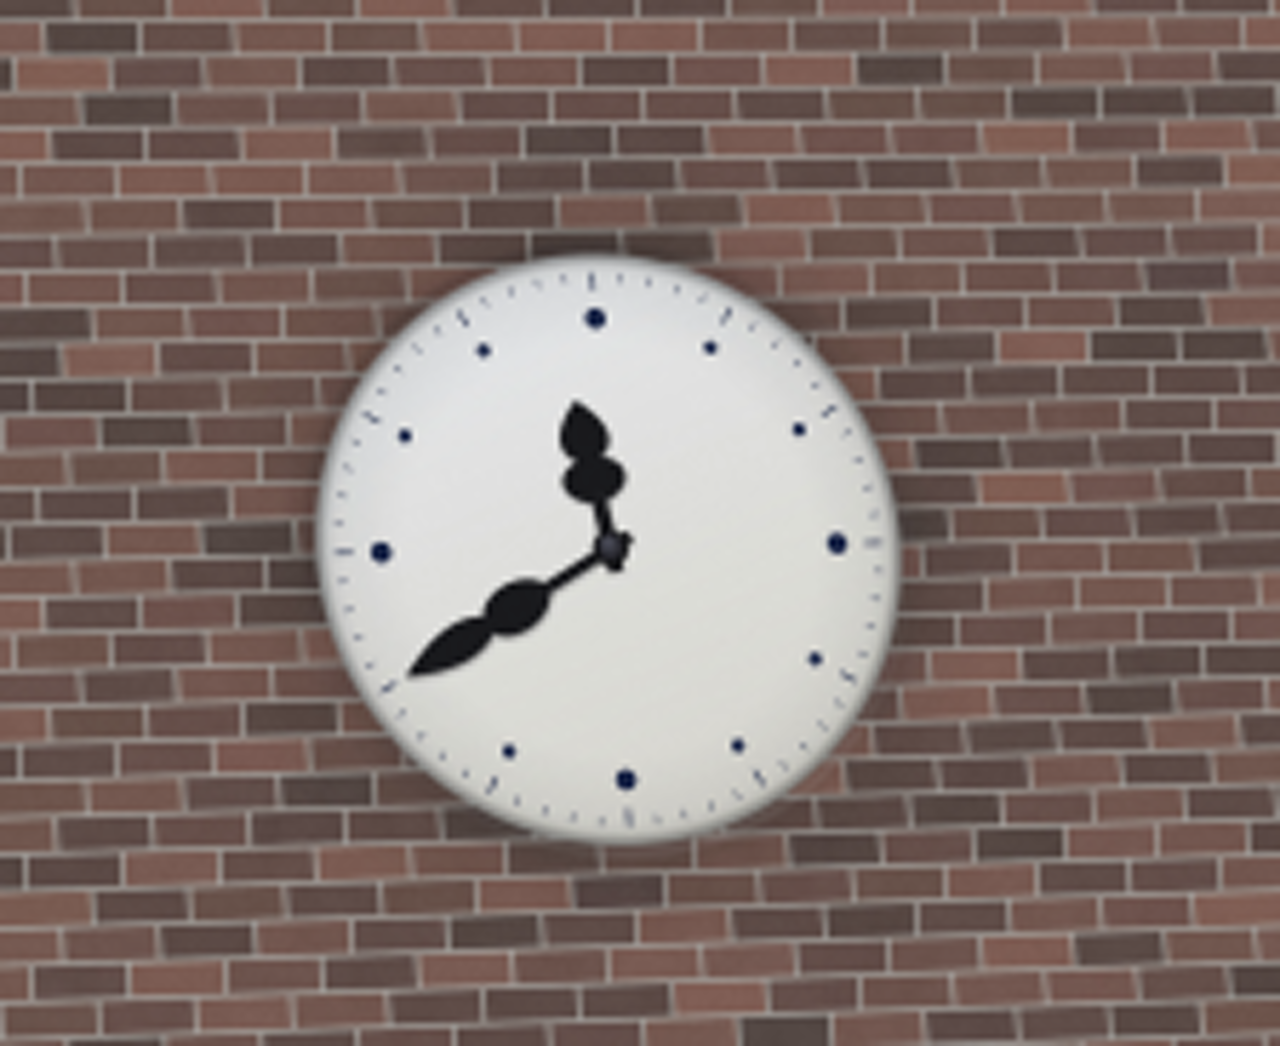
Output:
11.40
